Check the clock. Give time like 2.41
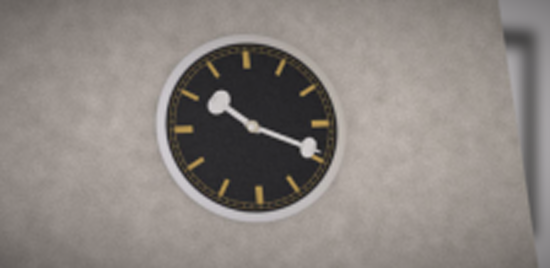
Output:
10.19
